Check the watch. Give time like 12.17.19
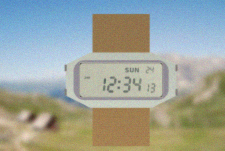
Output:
12.34.13
